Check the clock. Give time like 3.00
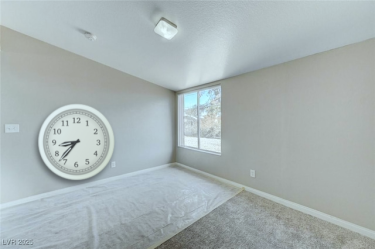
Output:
8.37
